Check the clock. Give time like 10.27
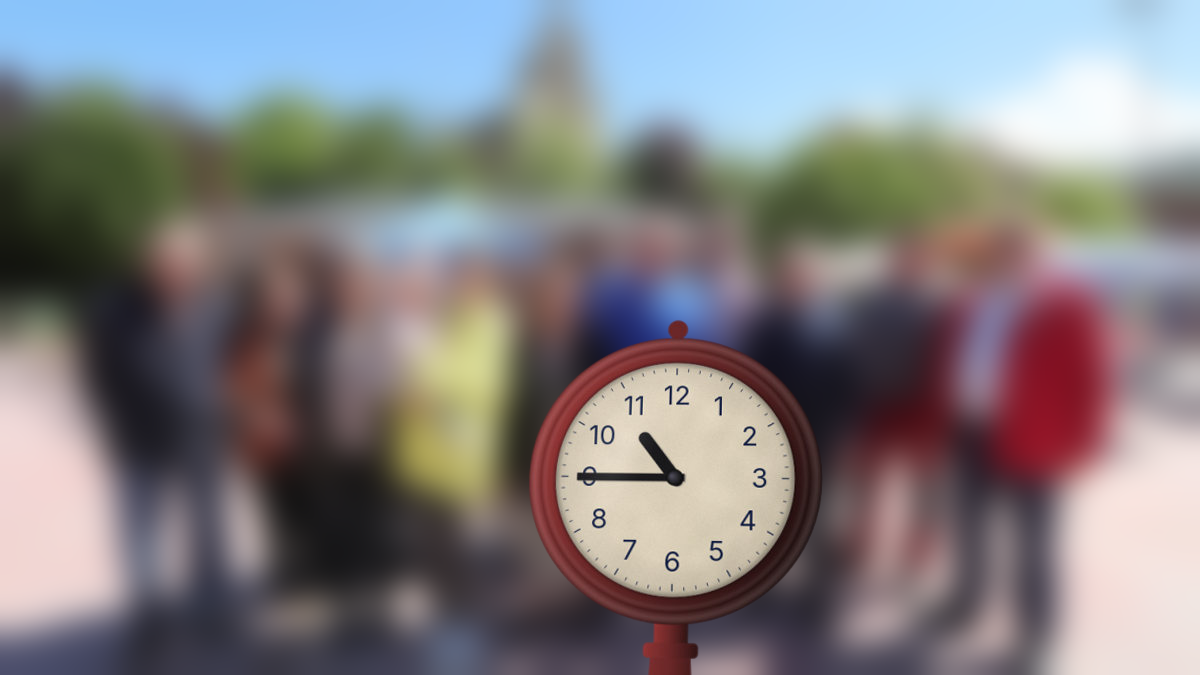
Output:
10.45
